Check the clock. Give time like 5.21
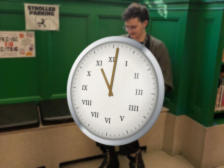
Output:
11.01
